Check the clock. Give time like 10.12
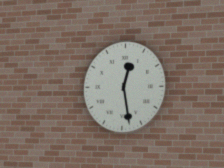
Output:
12.28
